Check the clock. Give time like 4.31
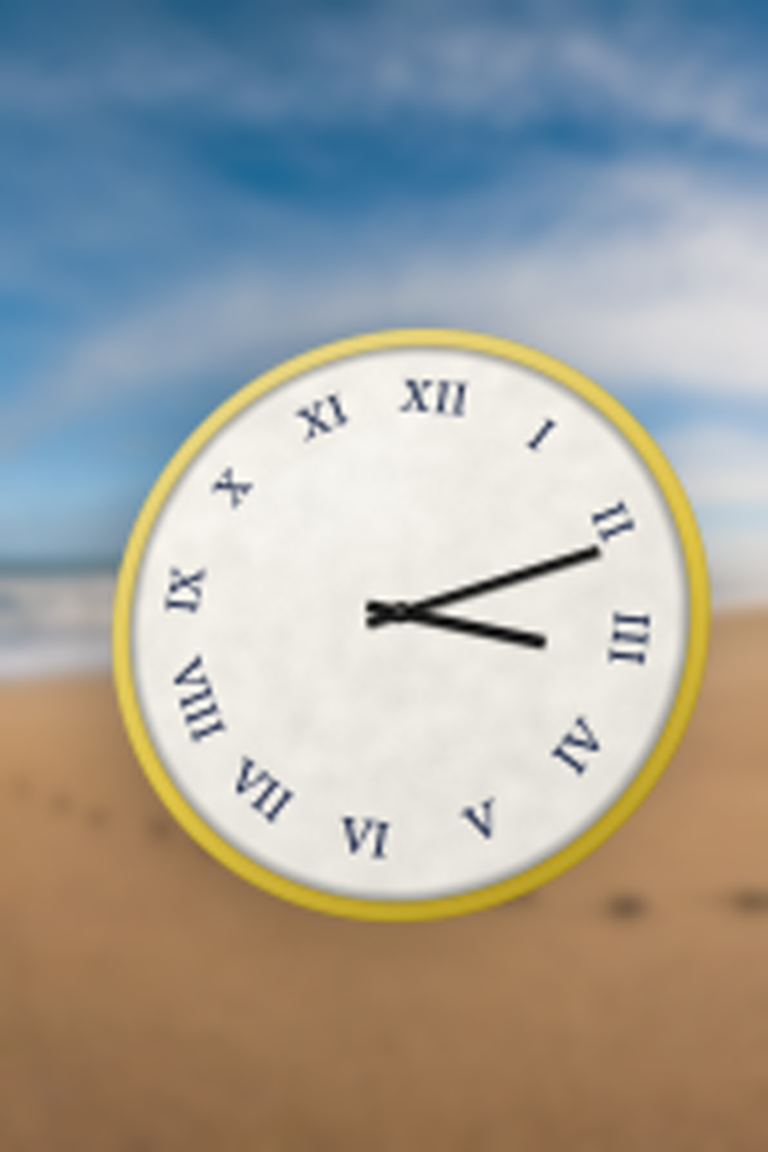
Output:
3.11
